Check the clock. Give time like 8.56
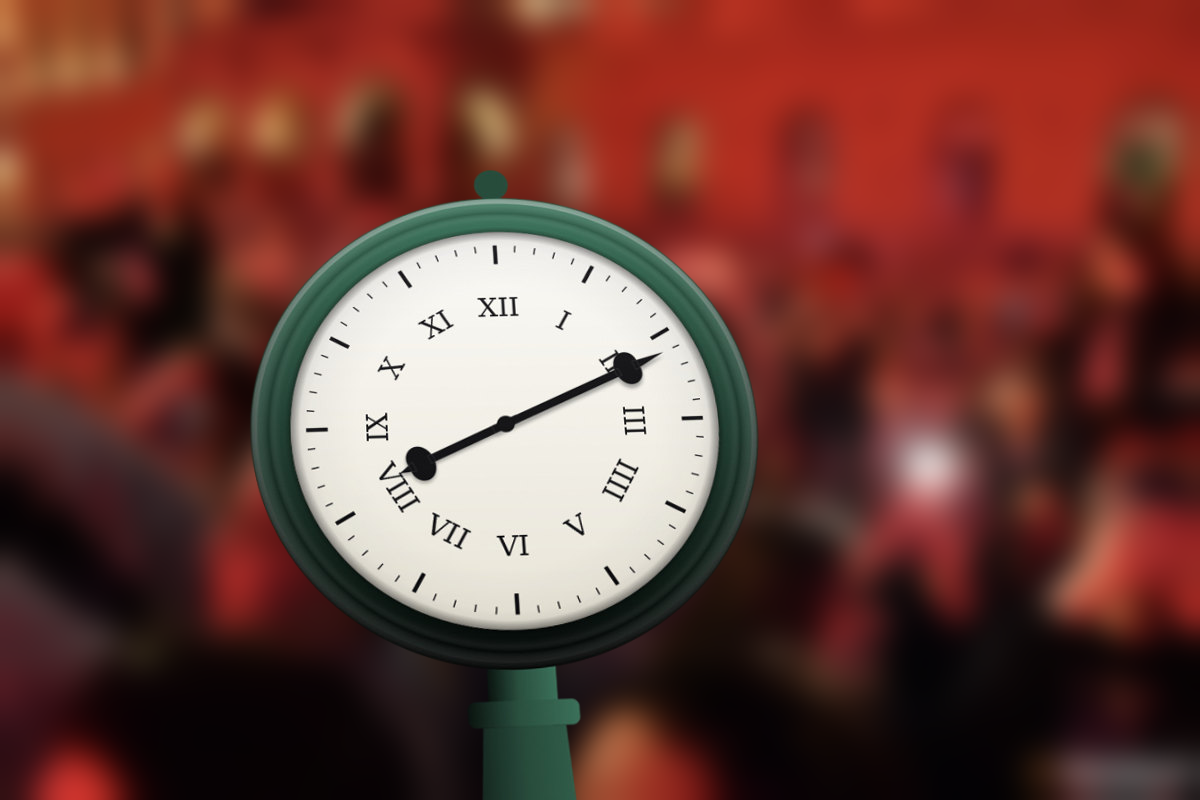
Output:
8.11
